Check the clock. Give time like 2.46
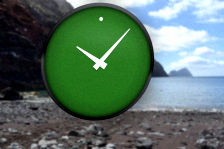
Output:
10.07
